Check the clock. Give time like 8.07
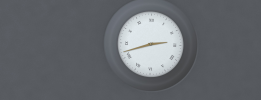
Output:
2.42
